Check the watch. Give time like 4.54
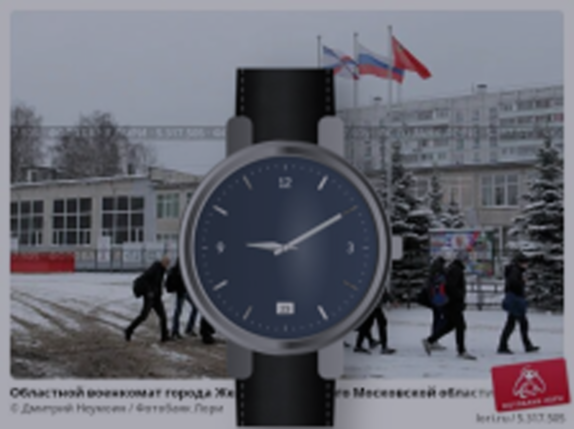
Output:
9.10
